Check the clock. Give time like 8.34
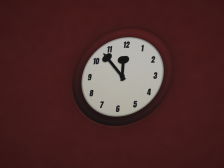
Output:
11.53
